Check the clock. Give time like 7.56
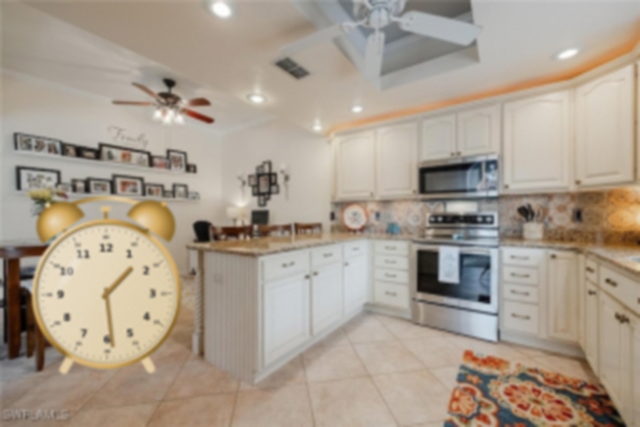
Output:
1.29
